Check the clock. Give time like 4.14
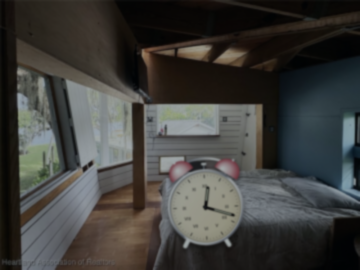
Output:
12.18
